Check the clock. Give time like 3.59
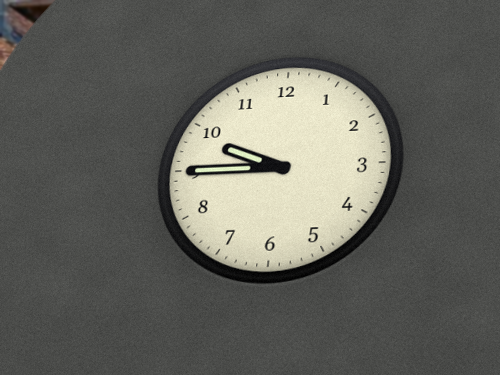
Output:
9.45
